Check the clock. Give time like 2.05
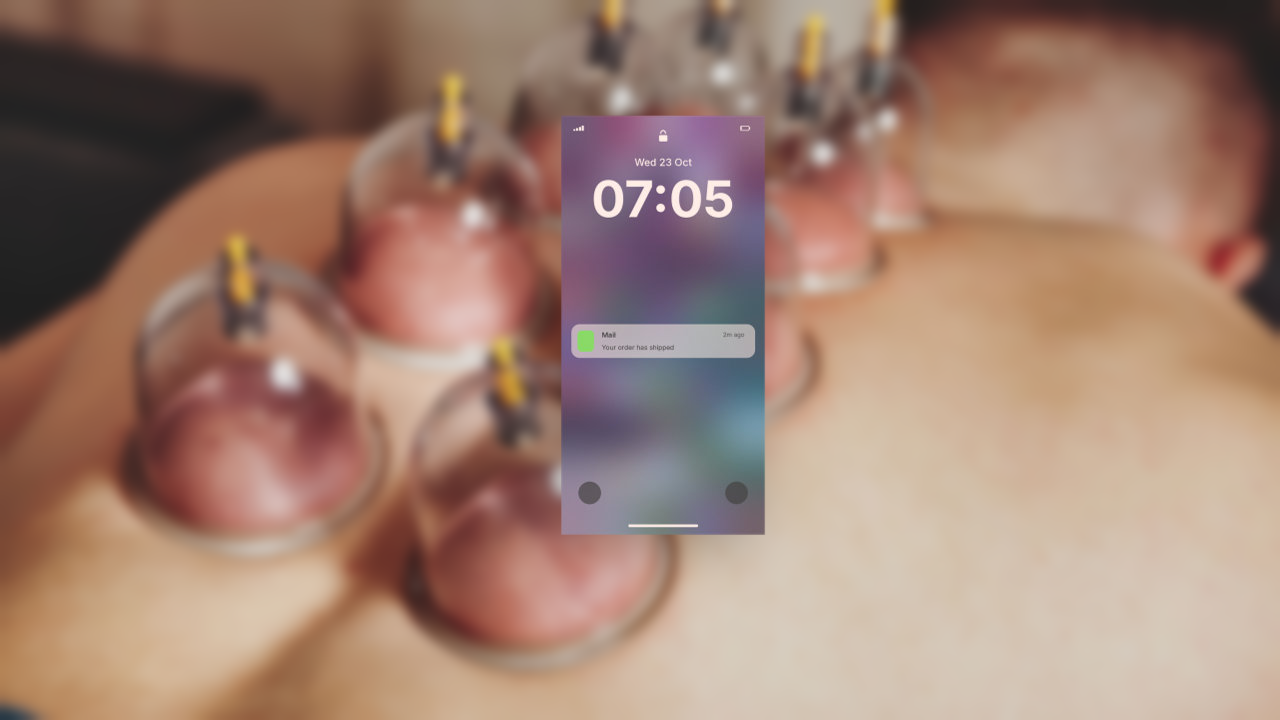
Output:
7.05
